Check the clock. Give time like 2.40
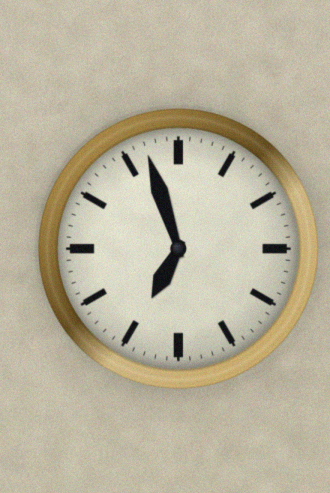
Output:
6.57
